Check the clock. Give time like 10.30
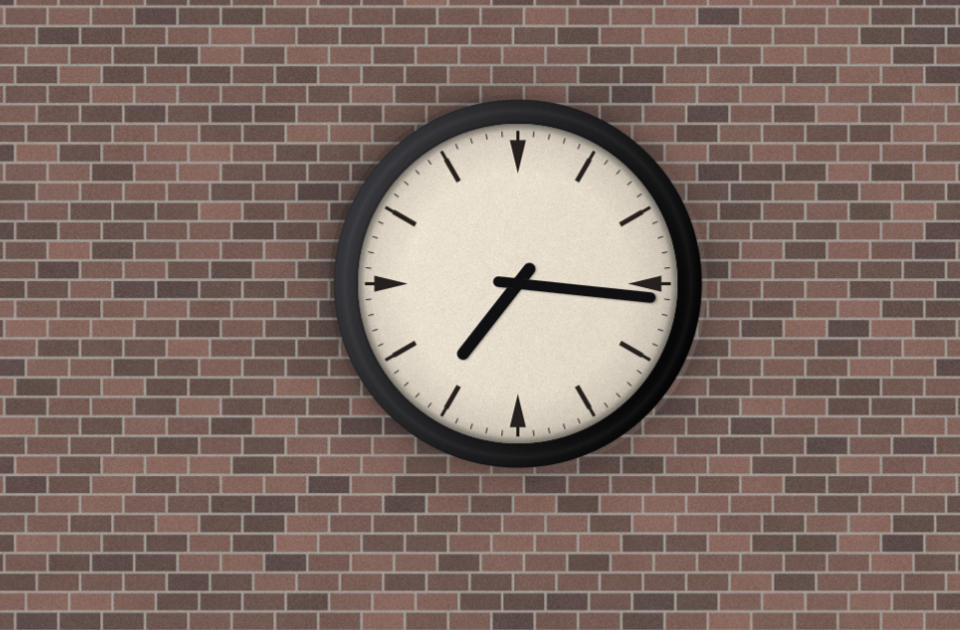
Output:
7.16
